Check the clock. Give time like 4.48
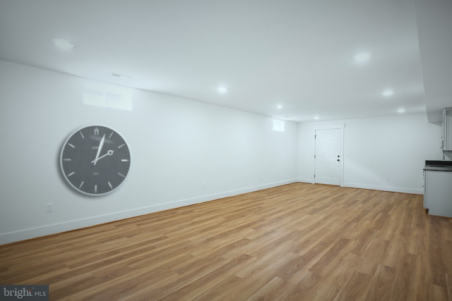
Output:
2.03
